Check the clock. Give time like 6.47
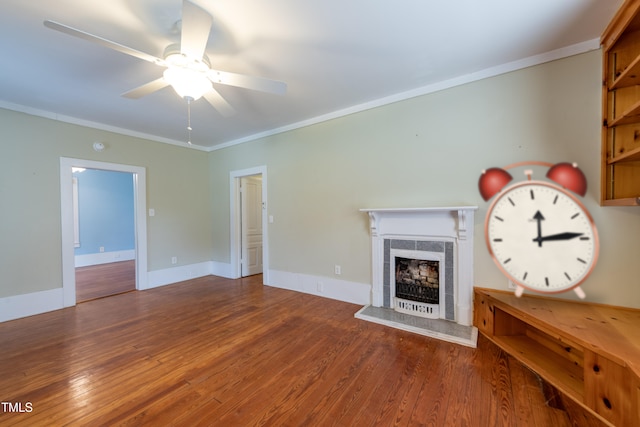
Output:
12.14
